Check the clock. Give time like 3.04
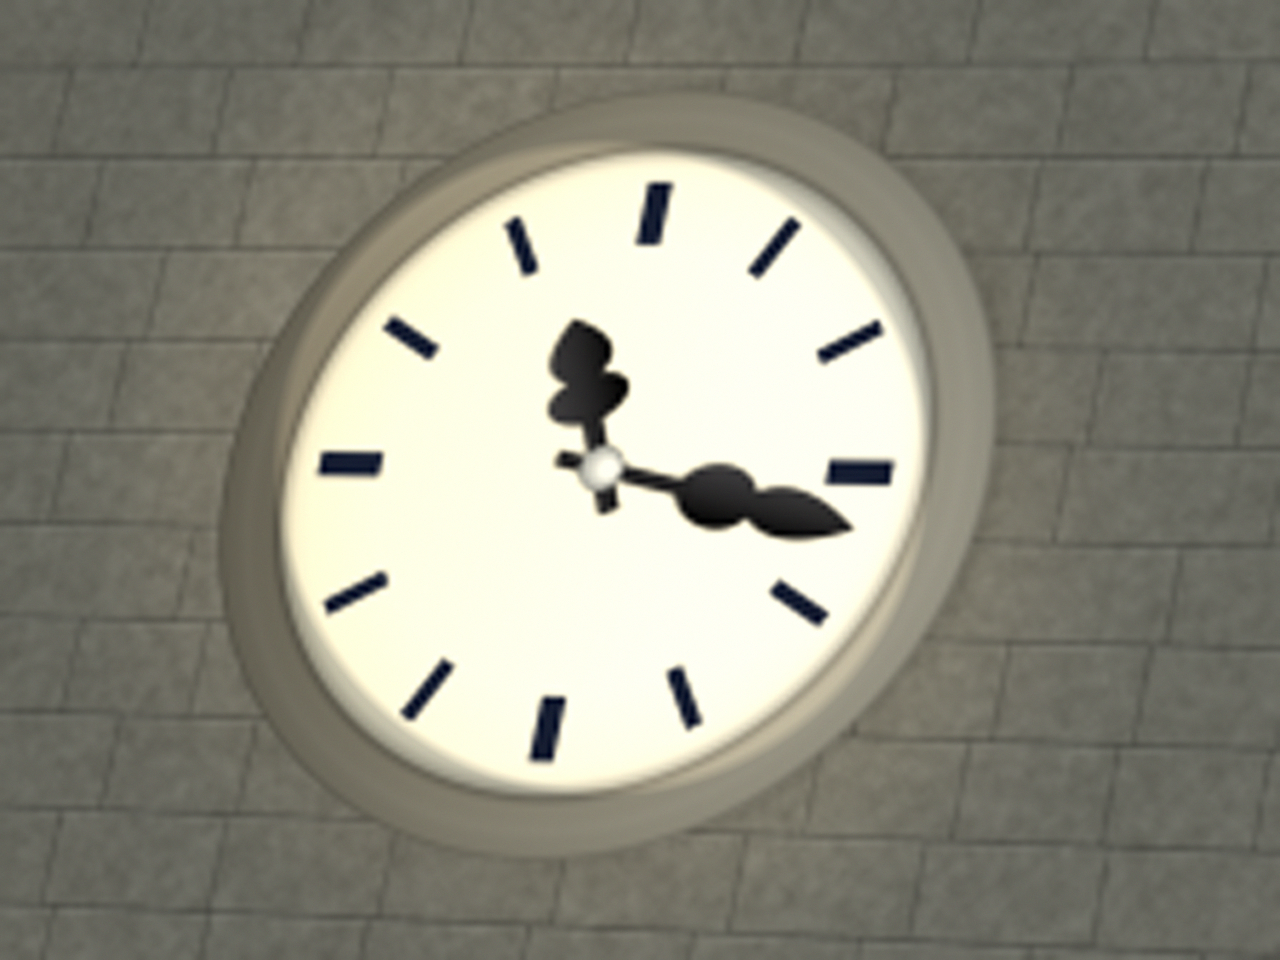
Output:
11.17
